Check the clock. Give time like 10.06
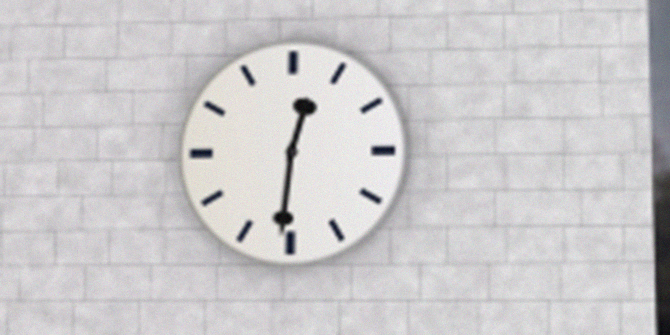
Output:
12.31
